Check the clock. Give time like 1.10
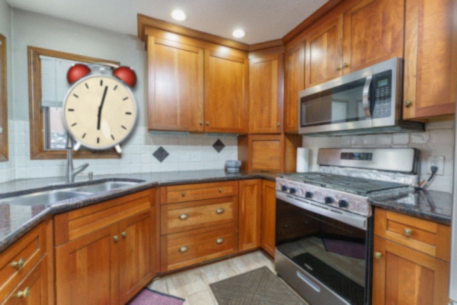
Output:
6.02
